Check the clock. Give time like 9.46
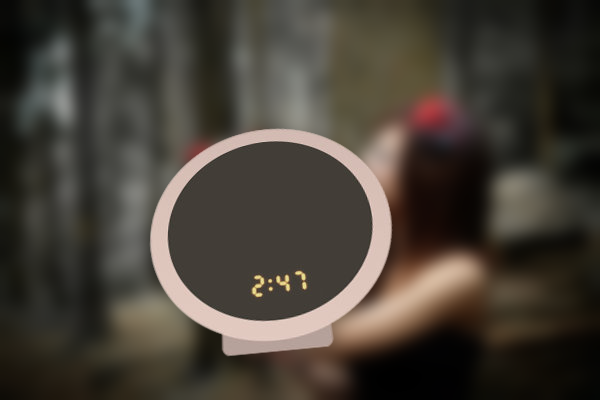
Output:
2.47
